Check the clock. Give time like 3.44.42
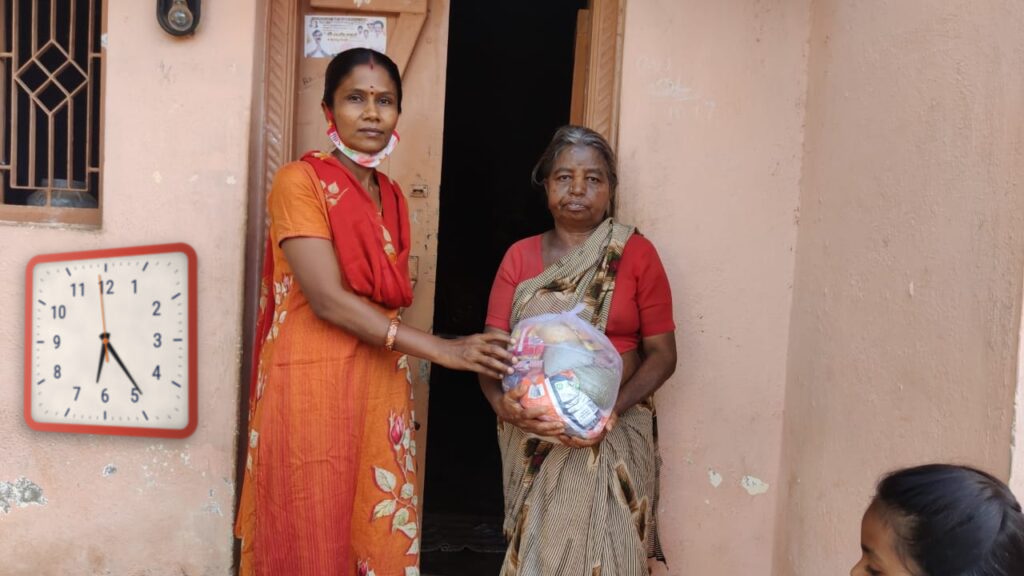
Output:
6.23.59
